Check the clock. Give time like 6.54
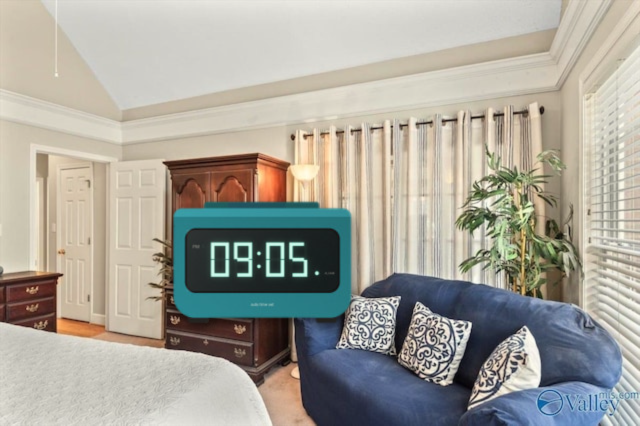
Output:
9.05
